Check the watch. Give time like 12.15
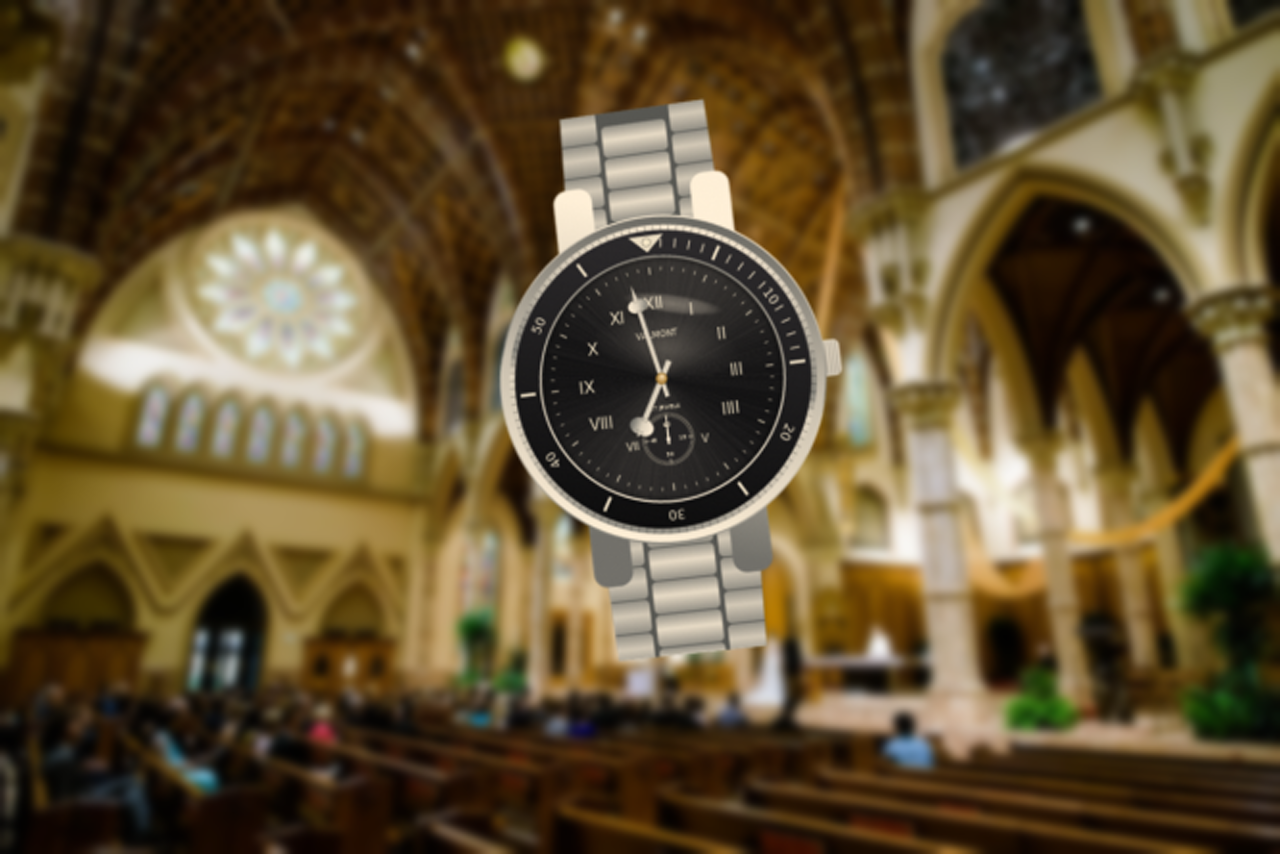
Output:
6.58
